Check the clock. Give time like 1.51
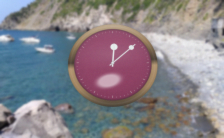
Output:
12.08
